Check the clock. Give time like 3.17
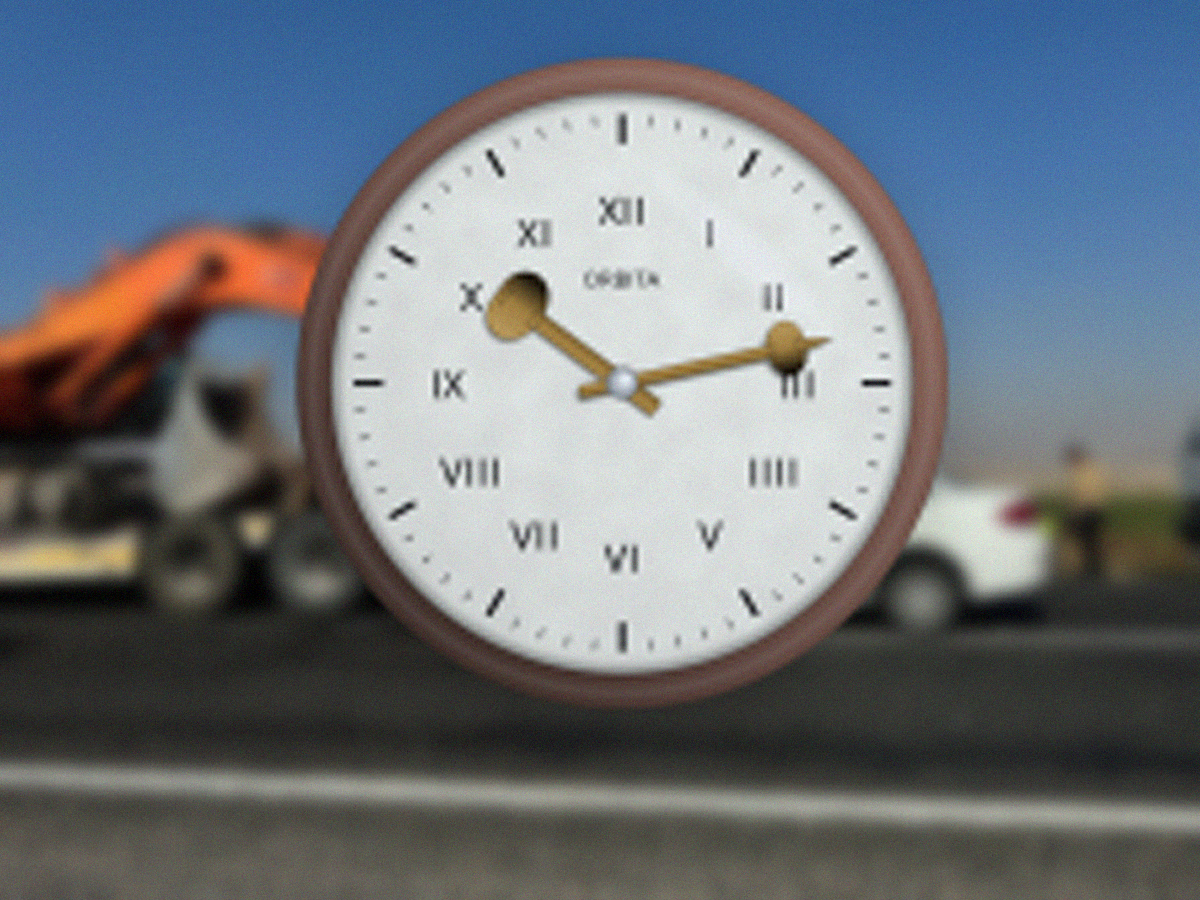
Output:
10.13
